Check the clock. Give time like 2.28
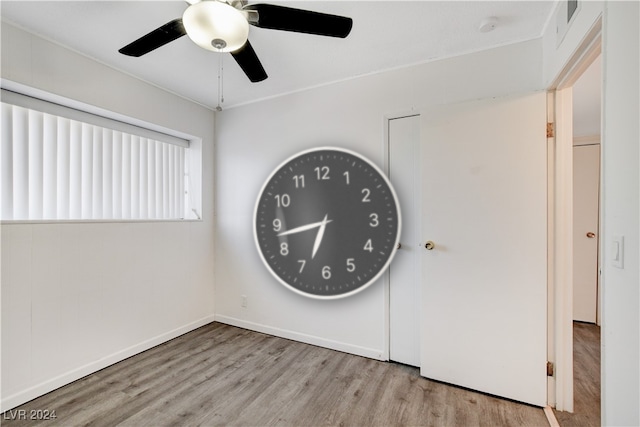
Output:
6.43
